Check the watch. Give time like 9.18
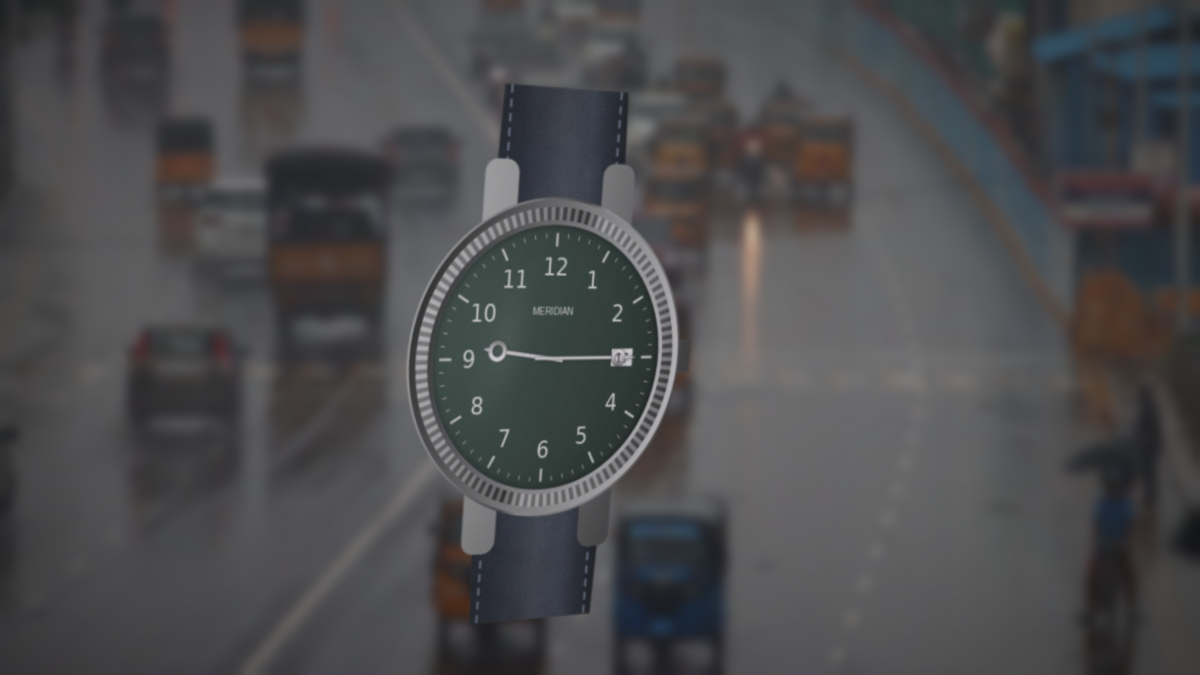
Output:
9.15
